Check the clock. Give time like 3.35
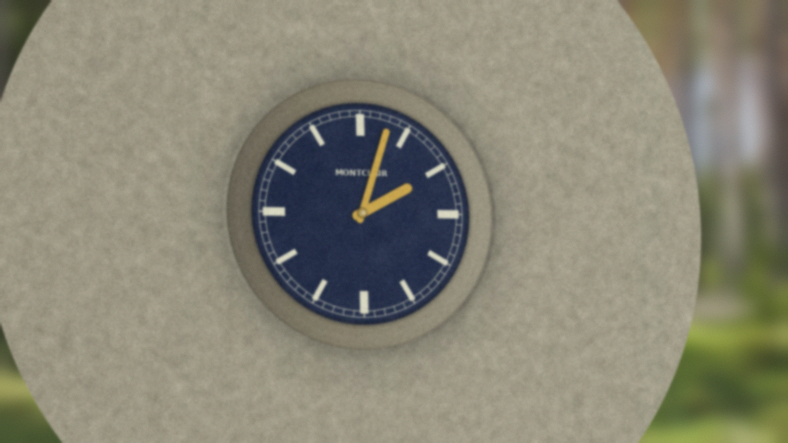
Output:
2.03
